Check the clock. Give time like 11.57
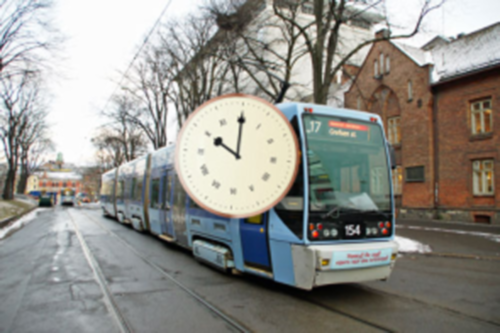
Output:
10.00
